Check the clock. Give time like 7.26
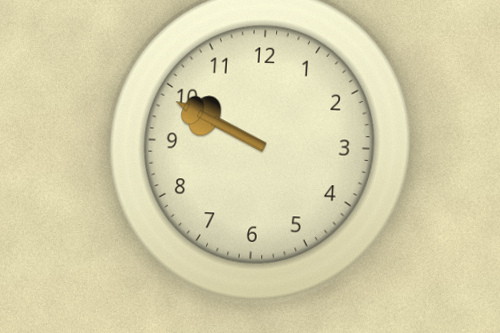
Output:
9.49
